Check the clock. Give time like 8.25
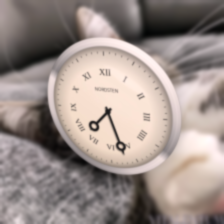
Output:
7.27
